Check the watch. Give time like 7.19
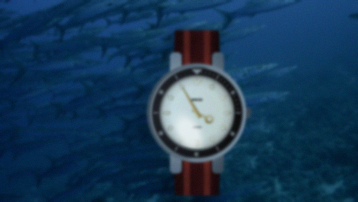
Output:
3.55
